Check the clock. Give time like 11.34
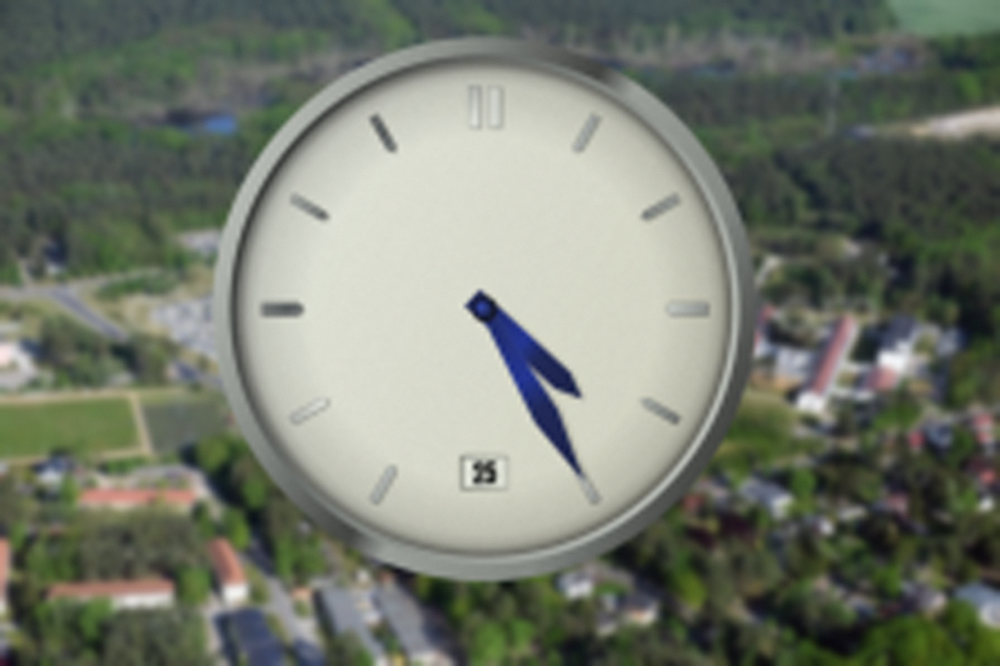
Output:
4.25
